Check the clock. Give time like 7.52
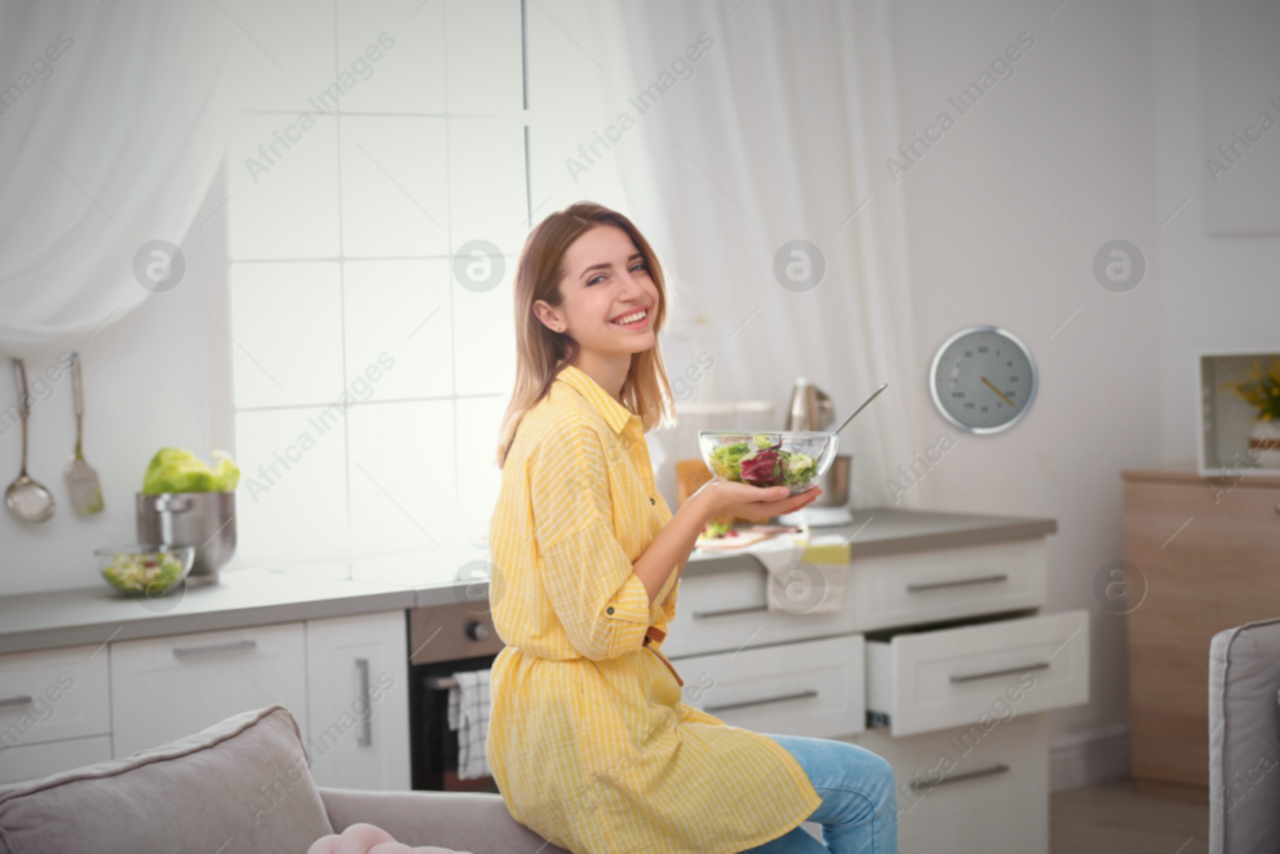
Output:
4.22
